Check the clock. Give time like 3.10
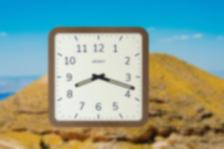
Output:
8.18
